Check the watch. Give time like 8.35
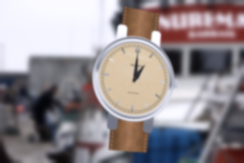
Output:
1.00
